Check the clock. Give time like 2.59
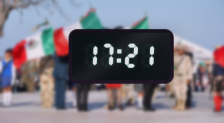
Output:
17.21
